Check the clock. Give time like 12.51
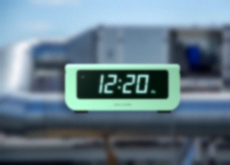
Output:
12.20
